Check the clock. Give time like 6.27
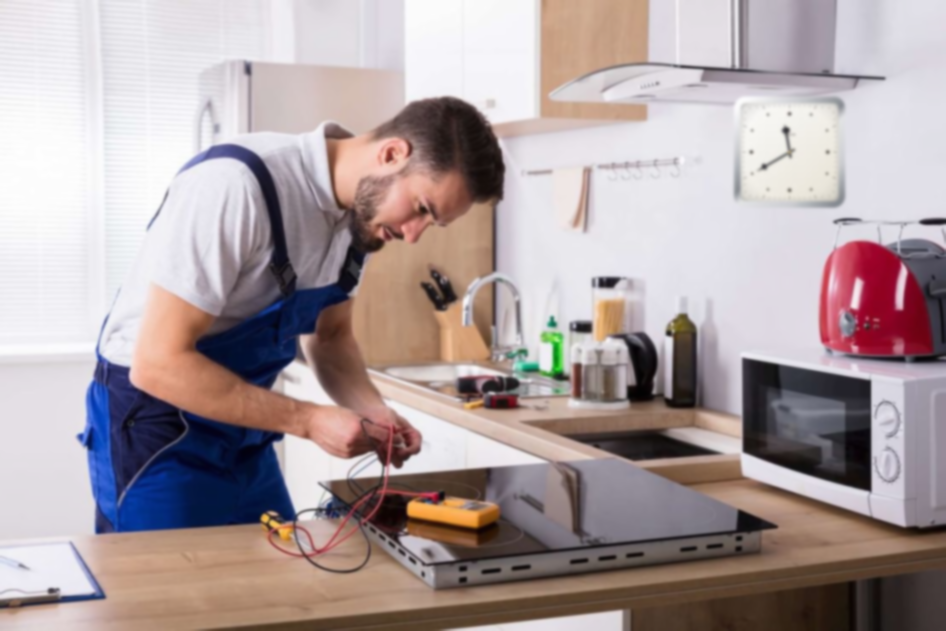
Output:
11.40
